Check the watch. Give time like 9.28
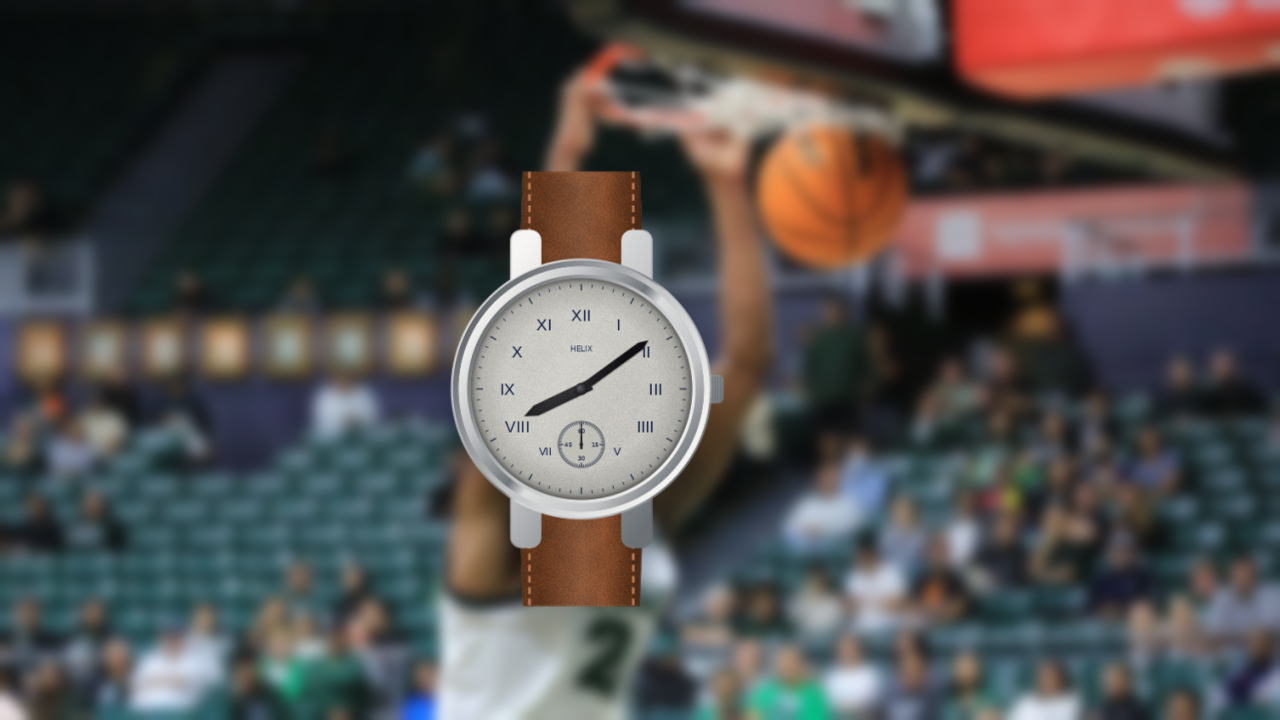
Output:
8.09
